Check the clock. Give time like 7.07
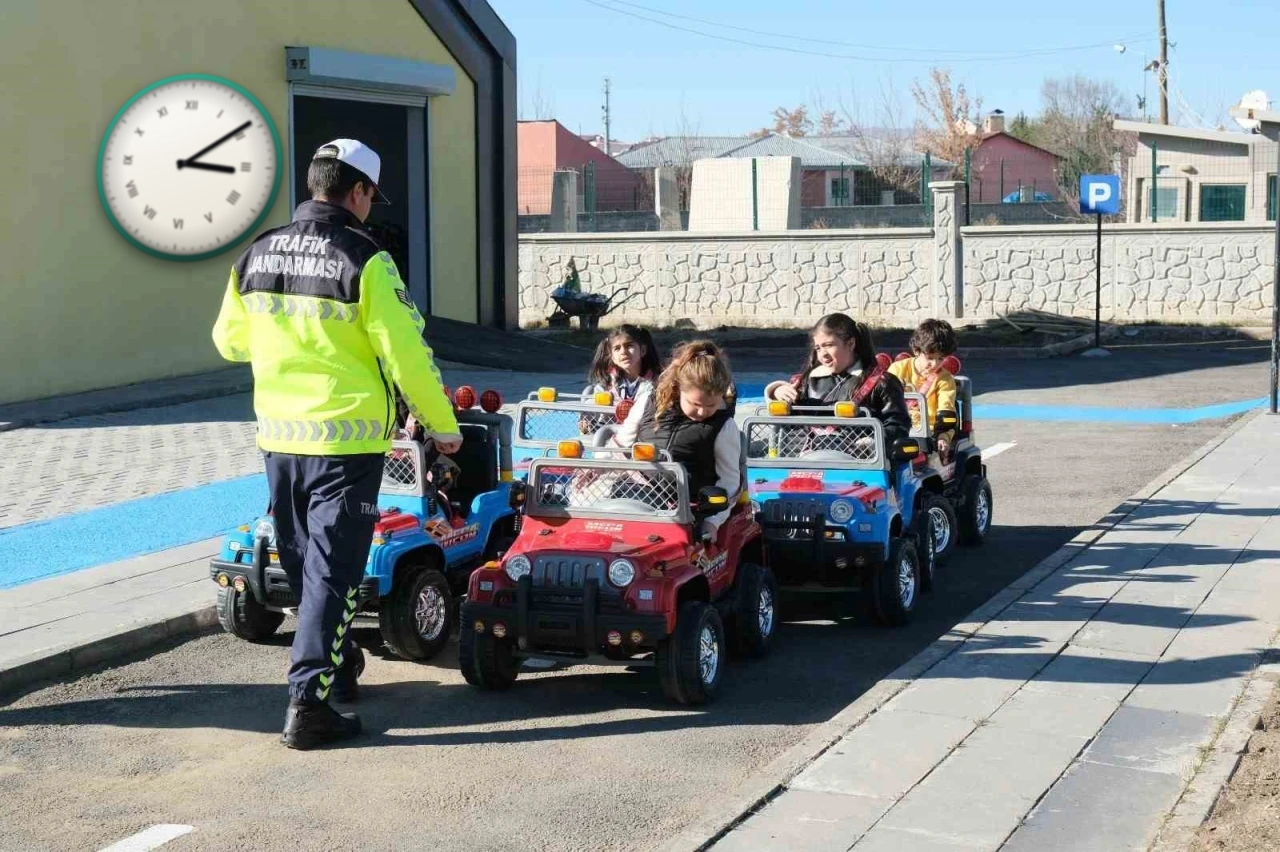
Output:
3.09
